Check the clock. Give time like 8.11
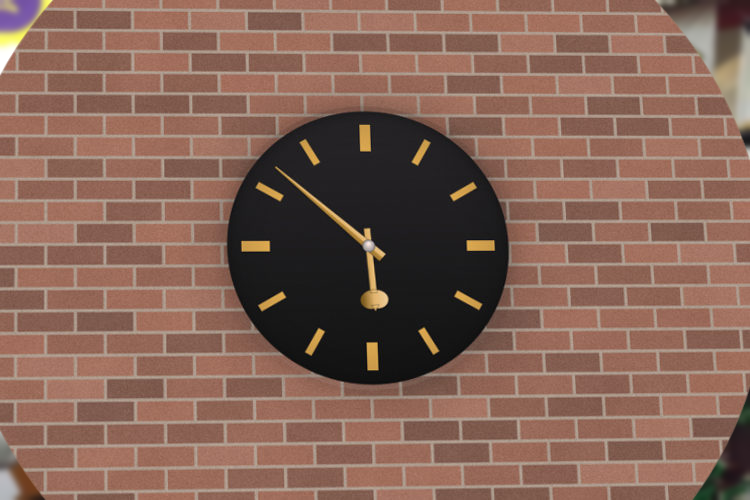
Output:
5.52
